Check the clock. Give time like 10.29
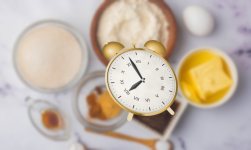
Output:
7.57
